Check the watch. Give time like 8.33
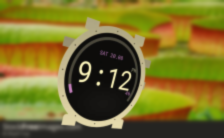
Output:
9.12
